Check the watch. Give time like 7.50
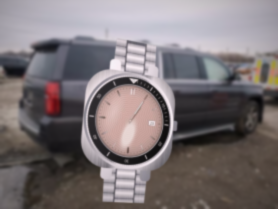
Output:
1.05
